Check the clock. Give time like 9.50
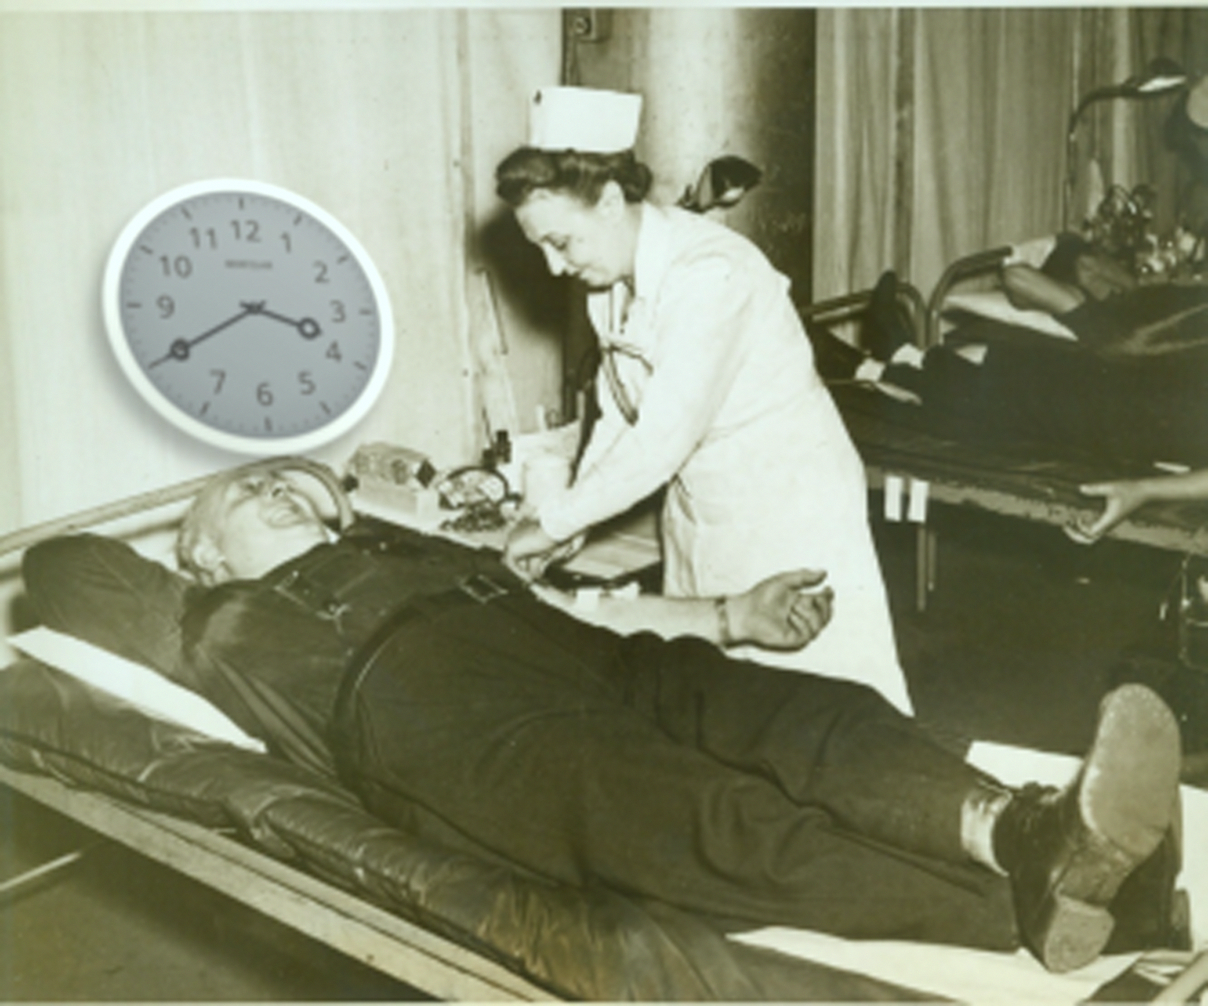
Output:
3.40
